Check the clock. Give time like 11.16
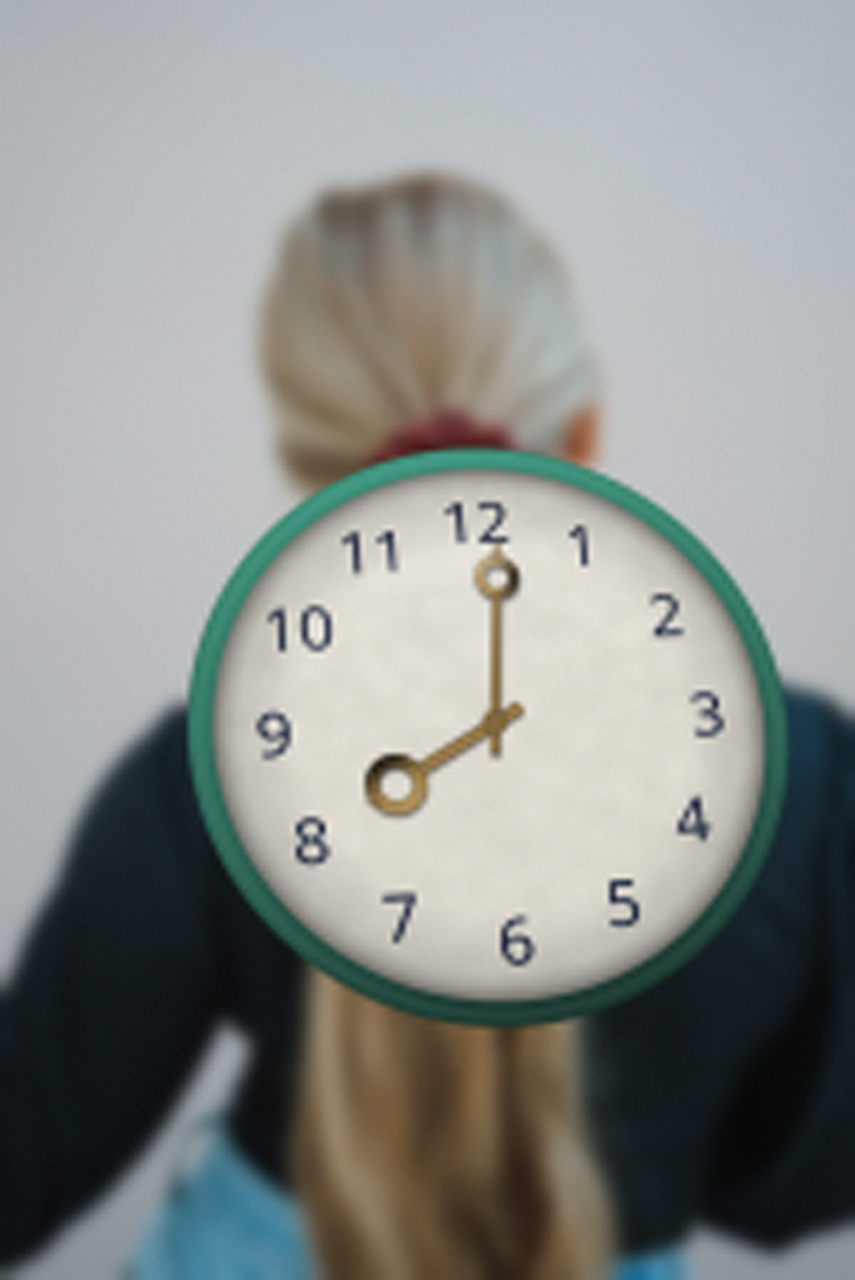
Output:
8.01
